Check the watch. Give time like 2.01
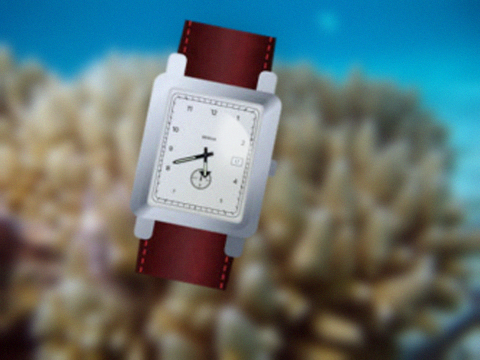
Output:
5.41
